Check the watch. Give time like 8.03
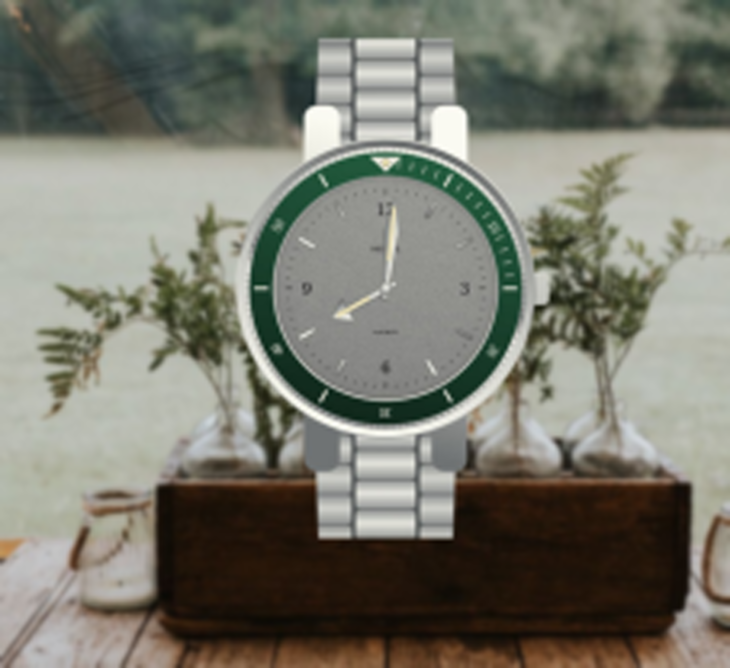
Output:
8.01
